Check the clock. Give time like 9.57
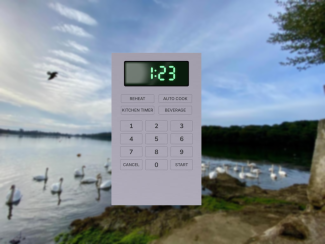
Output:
1.23
